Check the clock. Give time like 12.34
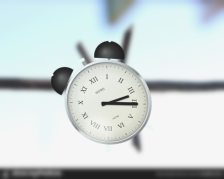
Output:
3.20
